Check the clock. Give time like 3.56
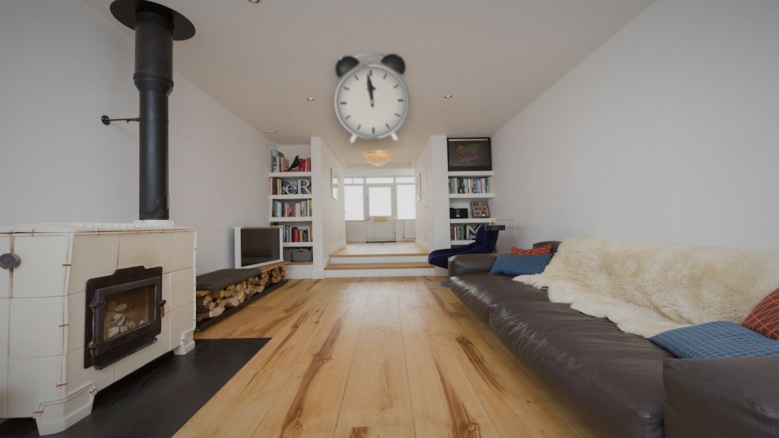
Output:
11.59
